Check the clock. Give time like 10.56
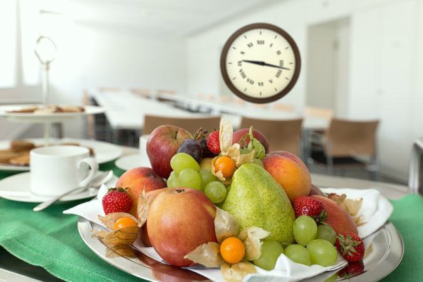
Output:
9.17
